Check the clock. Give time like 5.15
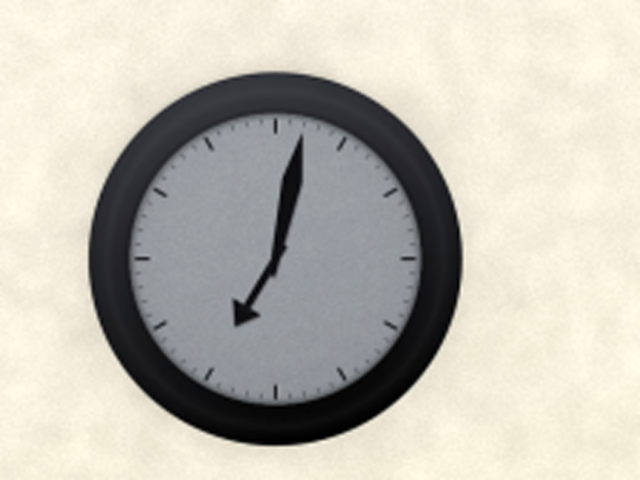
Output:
7.02
